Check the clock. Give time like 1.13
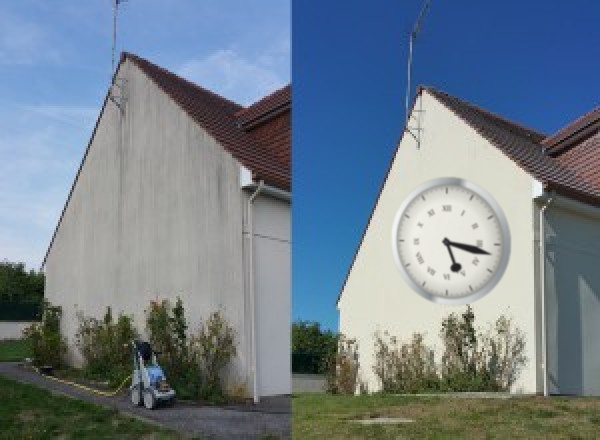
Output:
5.17
